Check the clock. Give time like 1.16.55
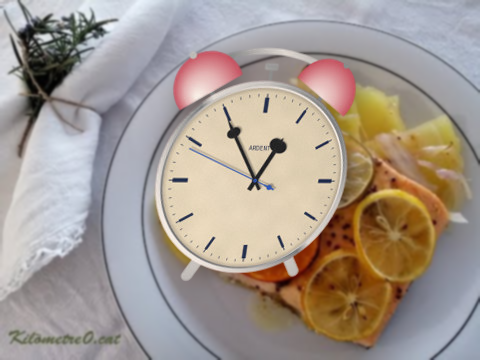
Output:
12.54.49
